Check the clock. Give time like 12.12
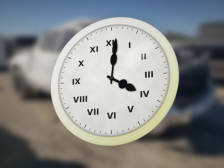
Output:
4.01
